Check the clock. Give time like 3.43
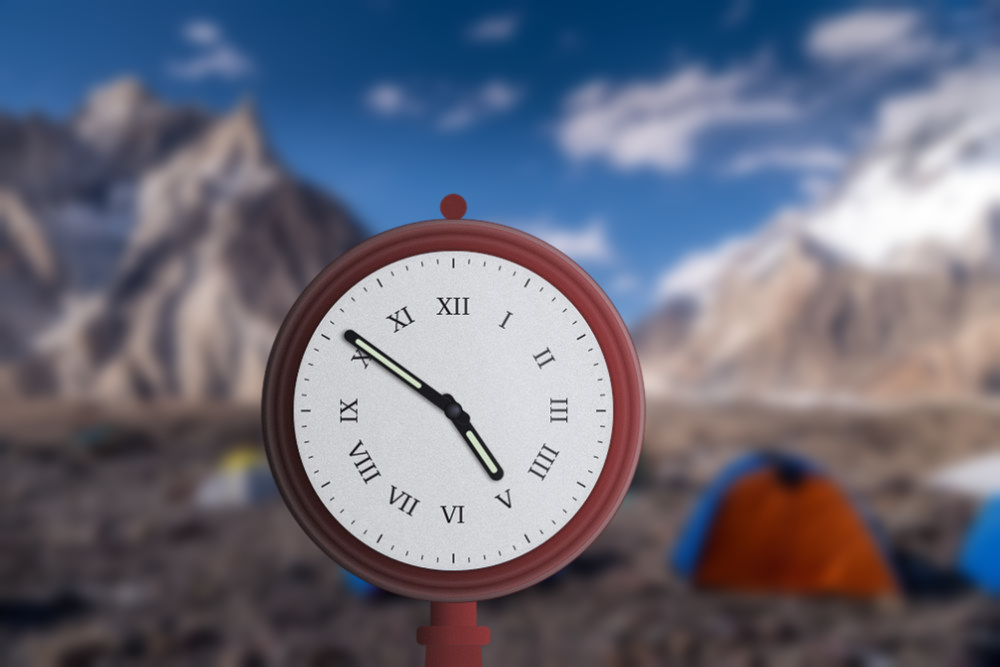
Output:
4.51
